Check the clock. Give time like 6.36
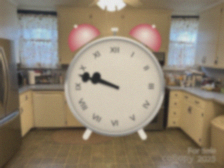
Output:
9.48
